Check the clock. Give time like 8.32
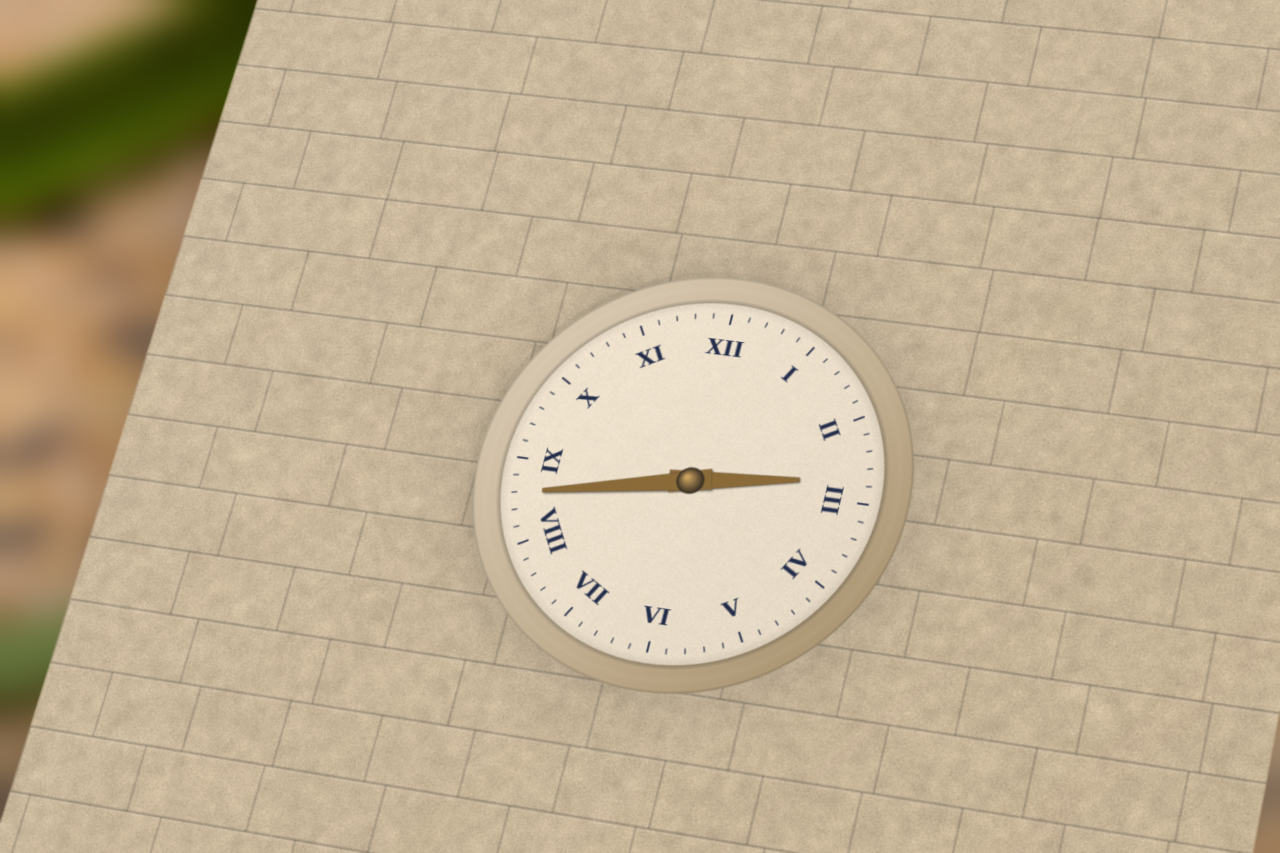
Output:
2.43
